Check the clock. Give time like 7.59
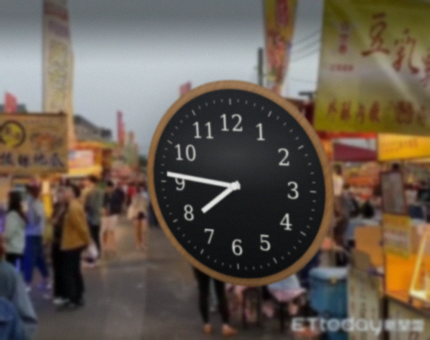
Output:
7.46
